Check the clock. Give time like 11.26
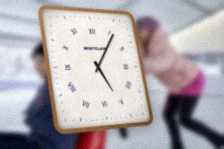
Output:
5.06
